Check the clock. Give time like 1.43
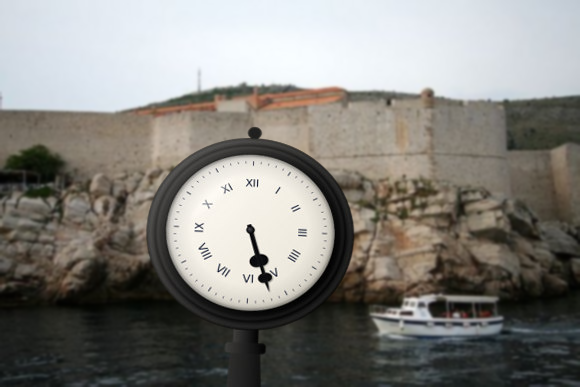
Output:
5.27
